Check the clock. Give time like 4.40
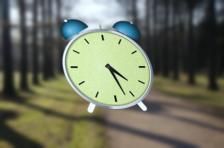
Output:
4.27
